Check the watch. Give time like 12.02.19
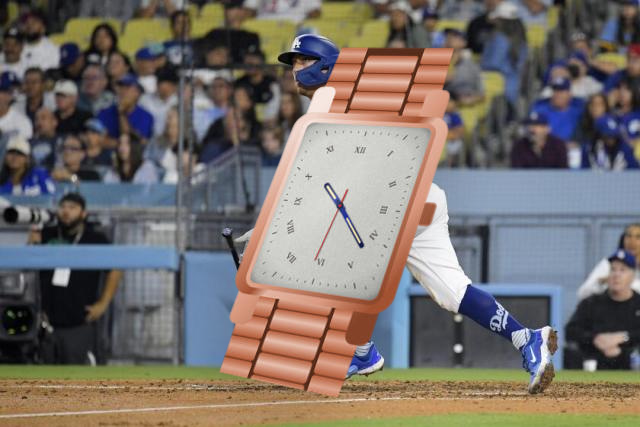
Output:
10.22.31
